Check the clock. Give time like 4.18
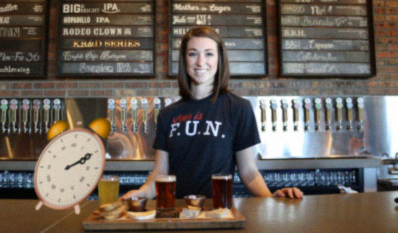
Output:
2.10
